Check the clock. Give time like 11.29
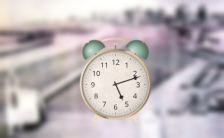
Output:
5.12
